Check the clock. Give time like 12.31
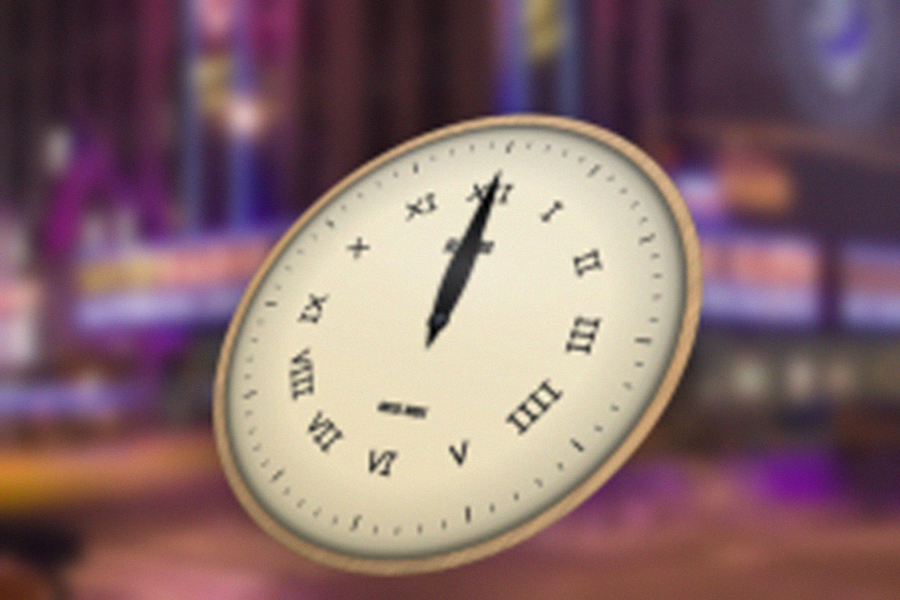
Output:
12.00
